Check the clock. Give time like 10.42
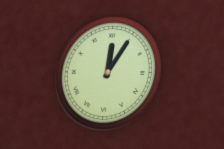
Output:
12.05
